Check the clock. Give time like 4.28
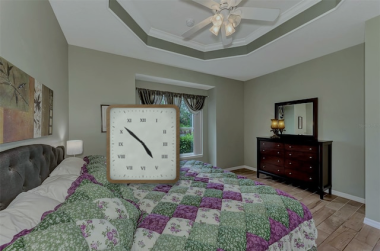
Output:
4.52
